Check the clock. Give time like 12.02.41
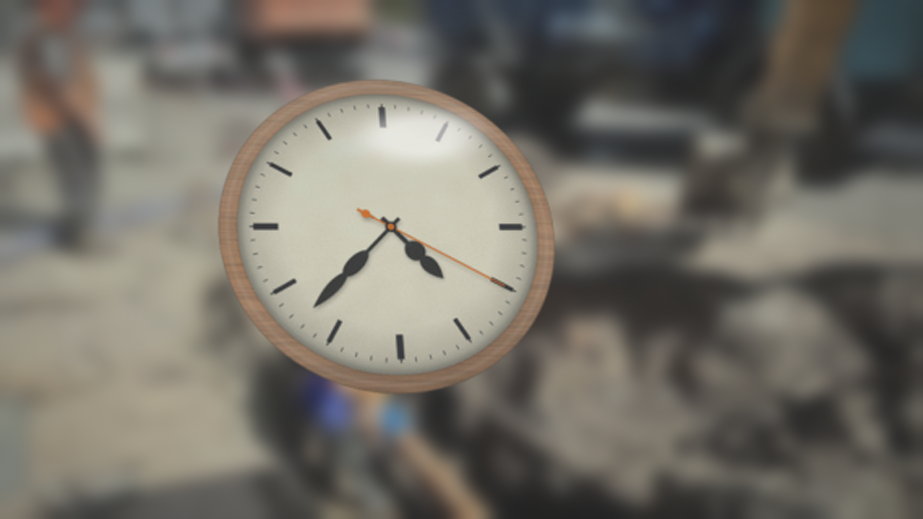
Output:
4.37.20
